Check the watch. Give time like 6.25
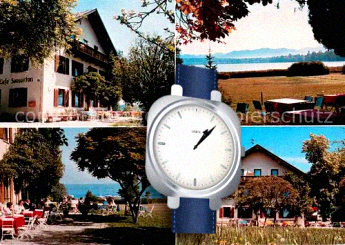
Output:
1.07
